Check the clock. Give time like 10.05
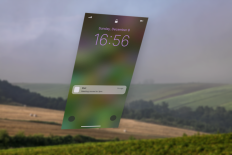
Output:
16.56
